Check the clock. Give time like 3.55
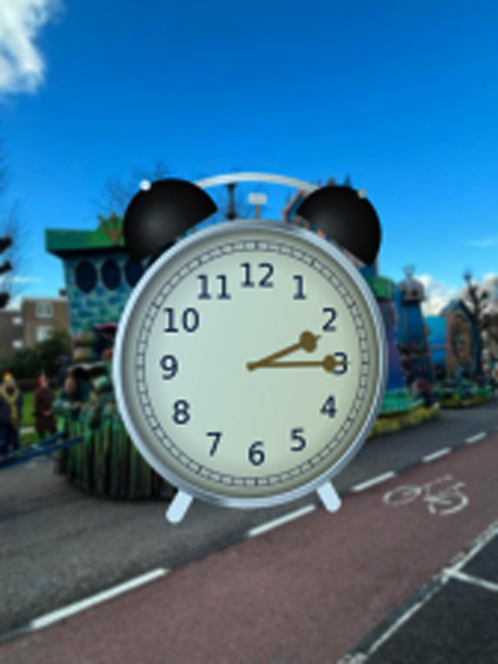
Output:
2.15
